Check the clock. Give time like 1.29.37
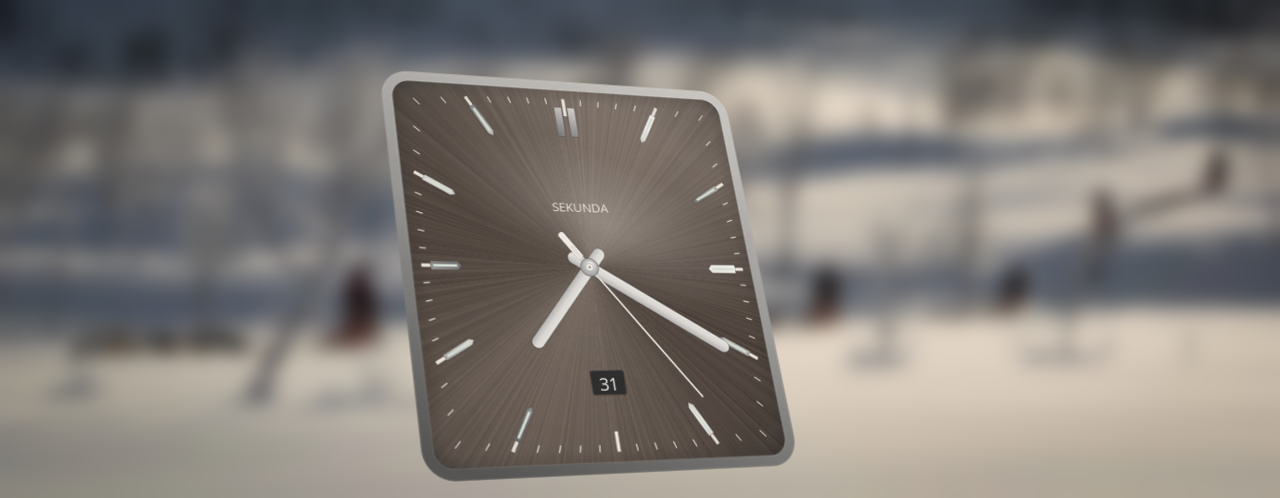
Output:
7.20.24
